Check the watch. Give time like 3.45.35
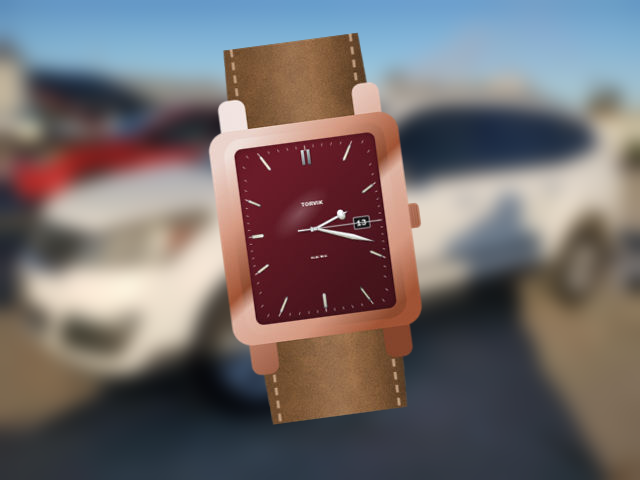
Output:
2.18.15
